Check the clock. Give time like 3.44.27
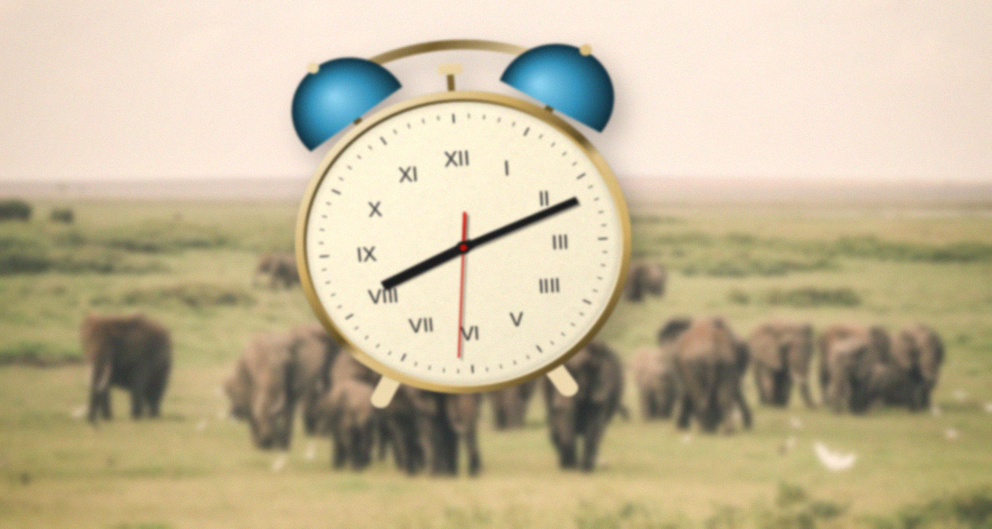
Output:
8.11.31
